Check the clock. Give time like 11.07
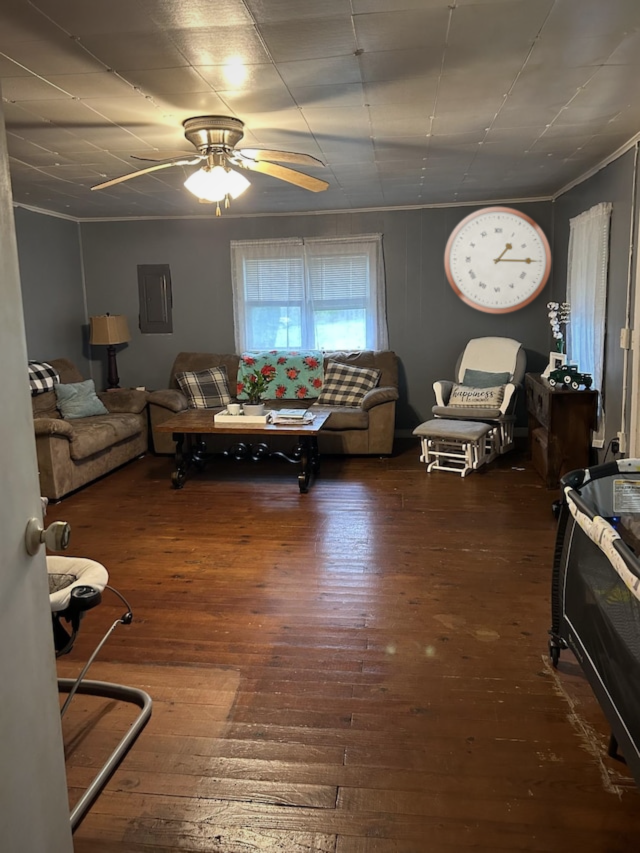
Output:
1.15
